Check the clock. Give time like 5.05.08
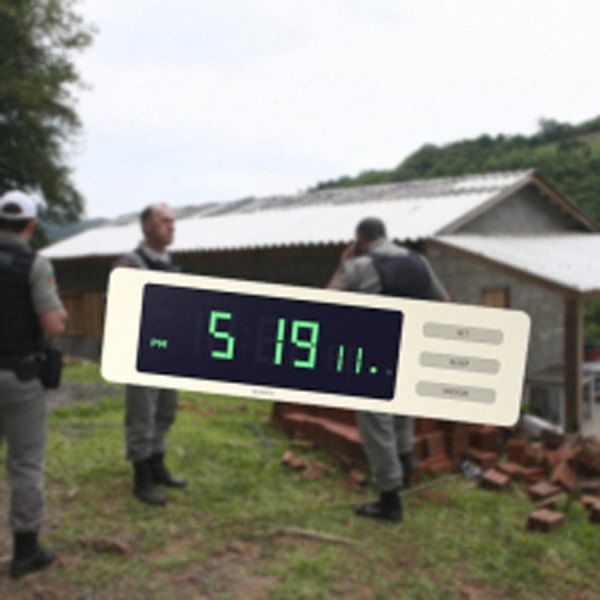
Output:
5.19.11
